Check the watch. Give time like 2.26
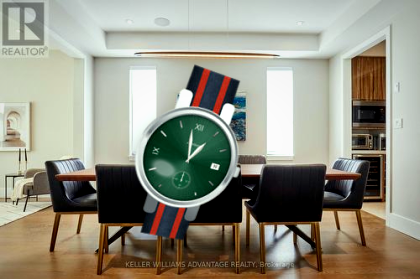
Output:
12.58
